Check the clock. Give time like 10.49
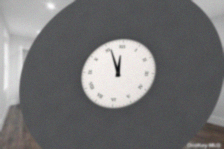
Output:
11.56
